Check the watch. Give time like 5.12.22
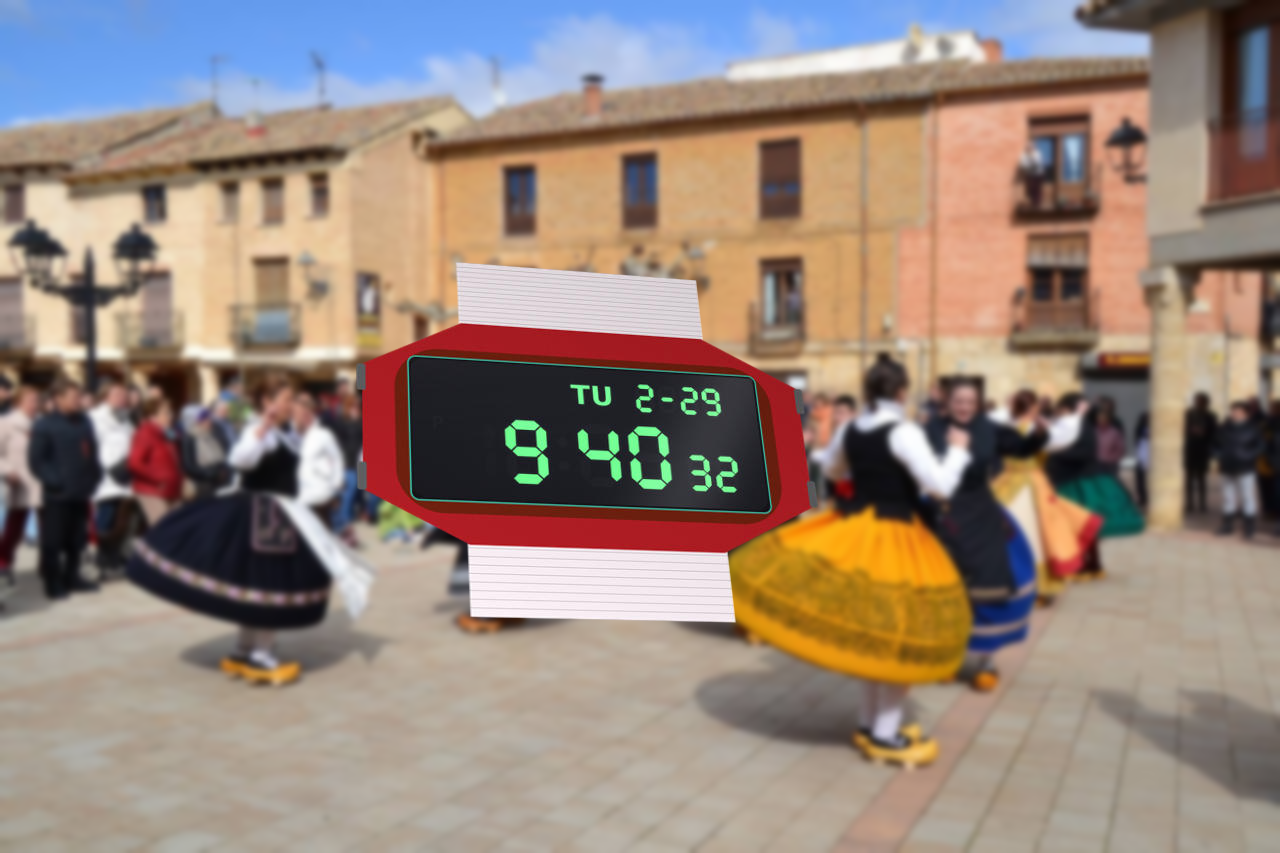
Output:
9.40.32
